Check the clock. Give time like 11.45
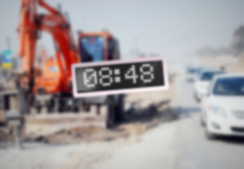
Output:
8.48
